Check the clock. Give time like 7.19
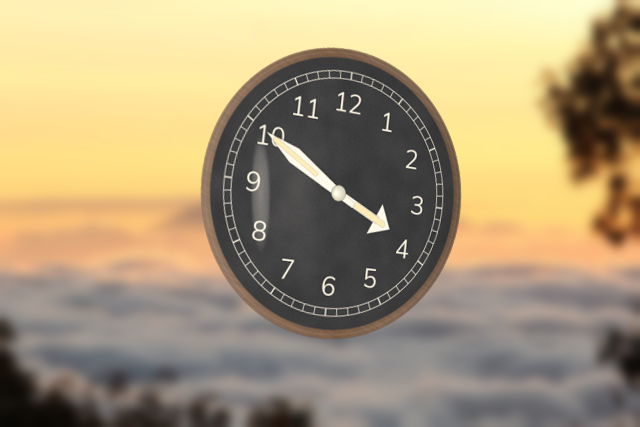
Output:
3.50
